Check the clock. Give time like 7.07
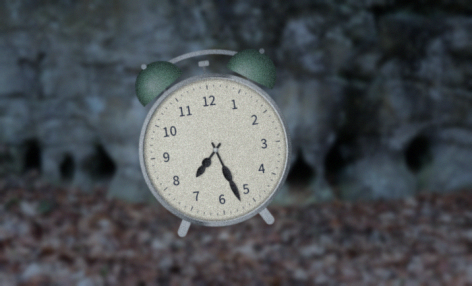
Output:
7.27
